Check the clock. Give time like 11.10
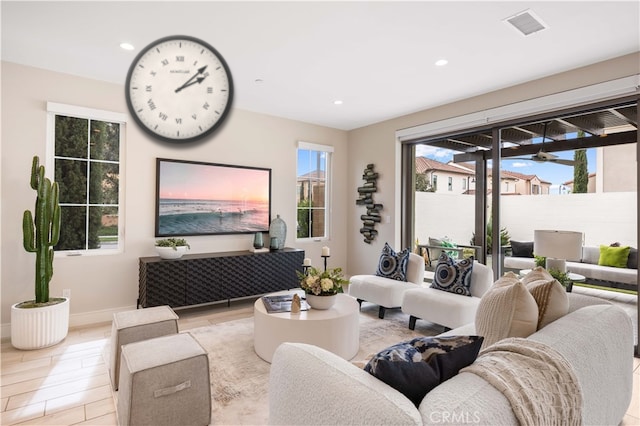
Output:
2.08
